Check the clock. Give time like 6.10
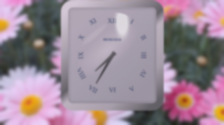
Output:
7.35
